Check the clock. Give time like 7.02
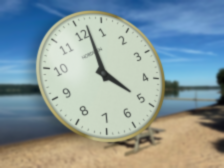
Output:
5.02
